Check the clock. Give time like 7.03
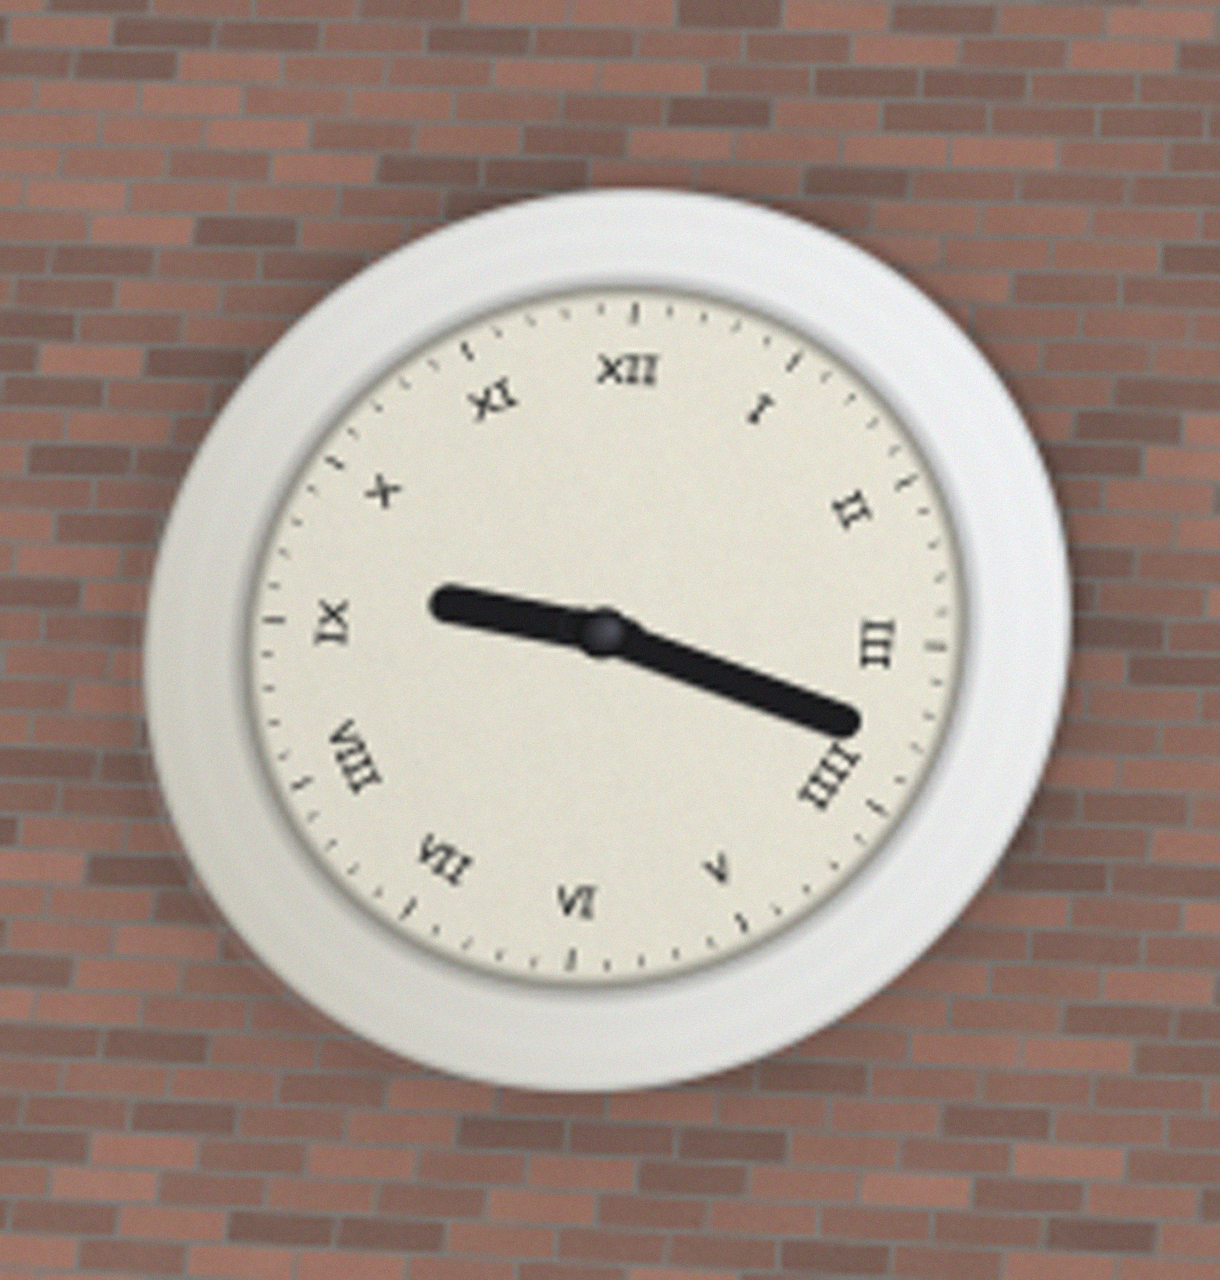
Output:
9.18
